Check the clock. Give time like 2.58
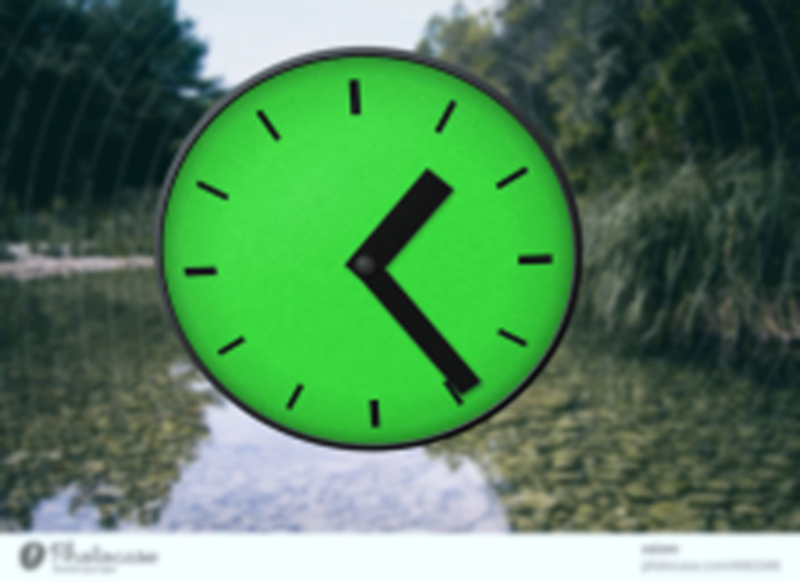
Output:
1.24
